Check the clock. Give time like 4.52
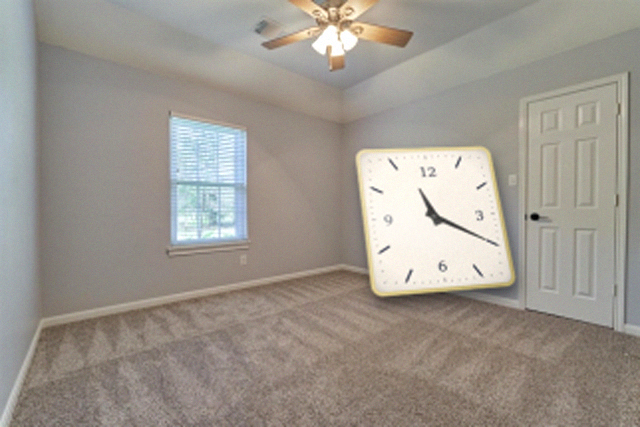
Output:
11.20
